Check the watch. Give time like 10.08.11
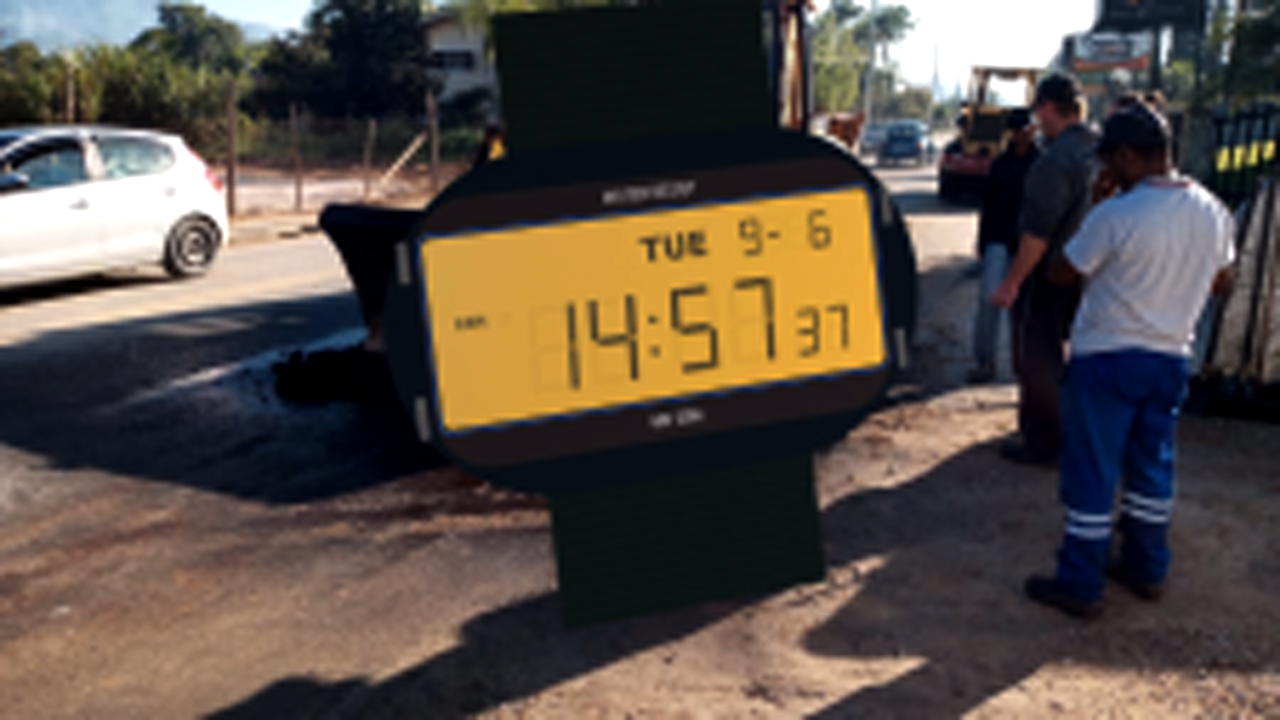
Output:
14.57.37
